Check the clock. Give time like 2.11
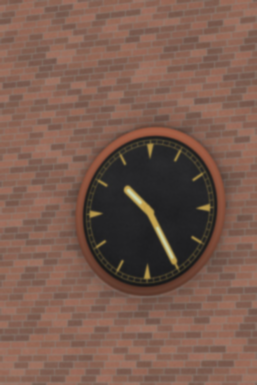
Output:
10.25
